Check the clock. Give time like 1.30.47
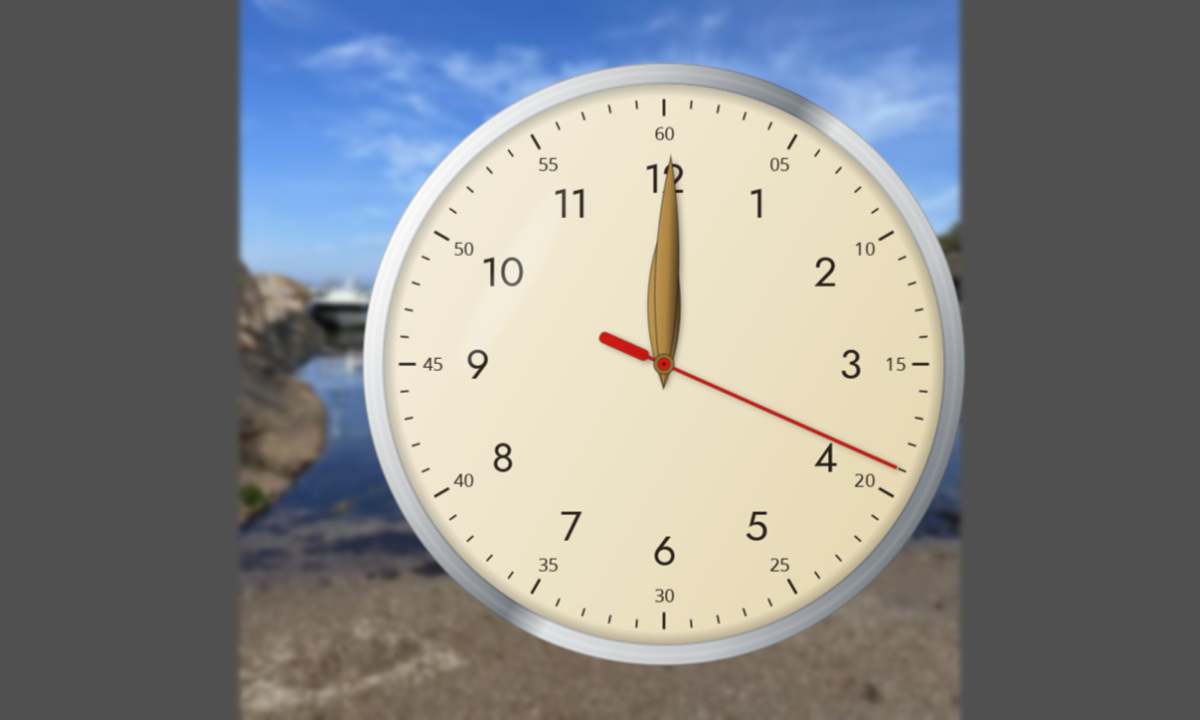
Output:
12.00.19
